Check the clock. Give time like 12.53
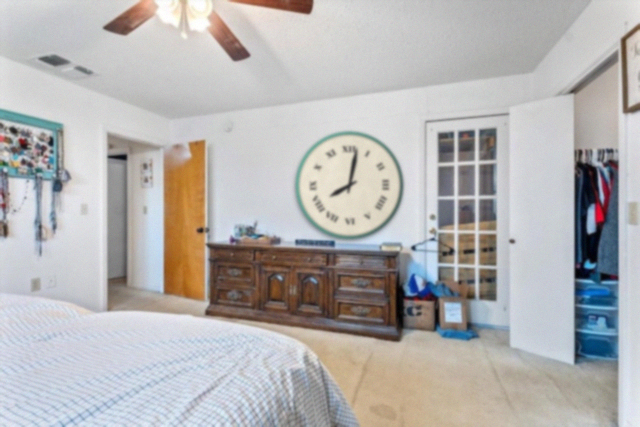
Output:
8.02
